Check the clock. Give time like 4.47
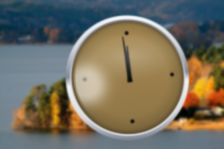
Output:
11.59
